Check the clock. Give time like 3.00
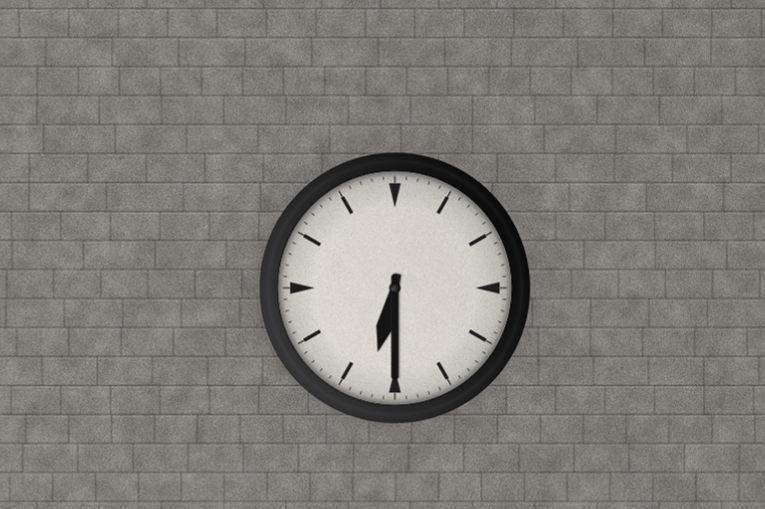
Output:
6.30
